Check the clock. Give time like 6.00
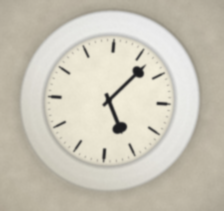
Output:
5.07
